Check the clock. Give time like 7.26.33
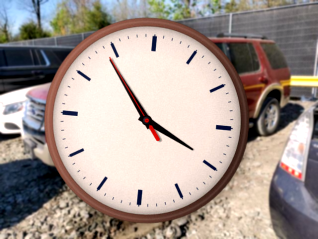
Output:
3.53.54
